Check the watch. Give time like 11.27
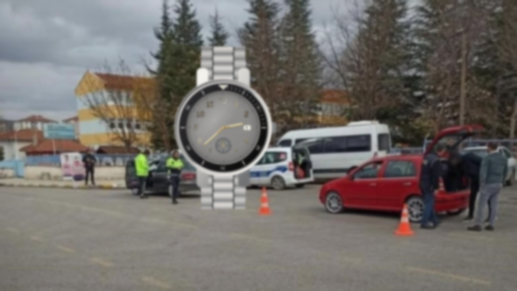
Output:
2.38
